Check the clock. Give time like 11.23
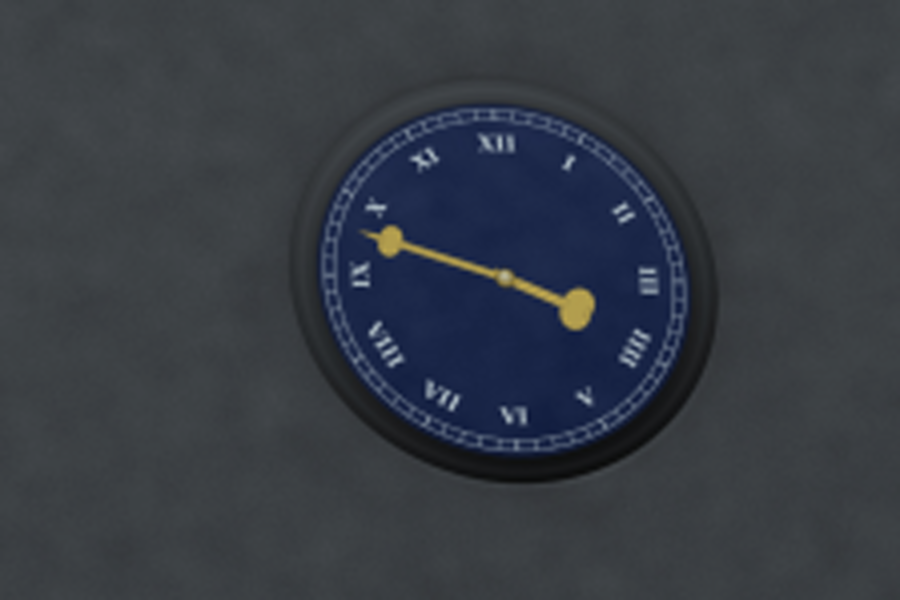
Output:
3.48
